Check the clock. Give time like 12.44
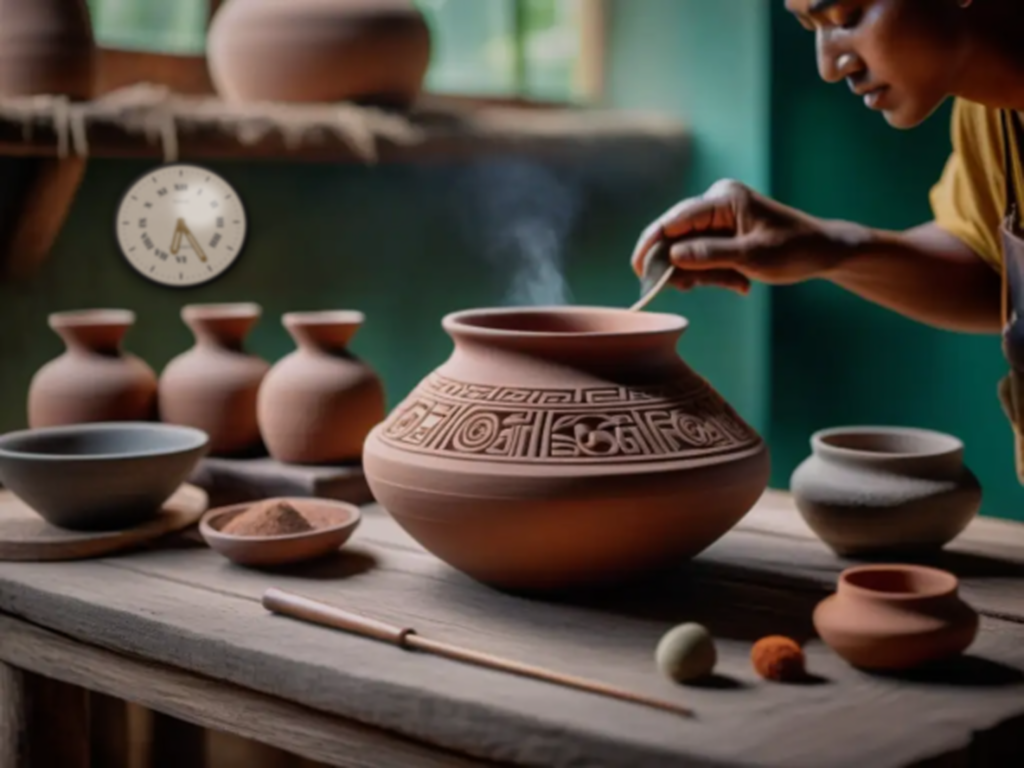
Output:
6.25
